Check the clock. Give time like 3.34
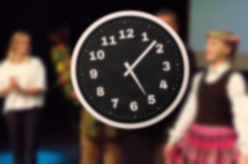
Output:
5.08
